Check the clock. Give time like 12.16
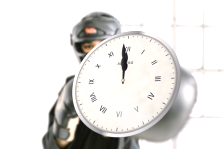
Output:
11.59
